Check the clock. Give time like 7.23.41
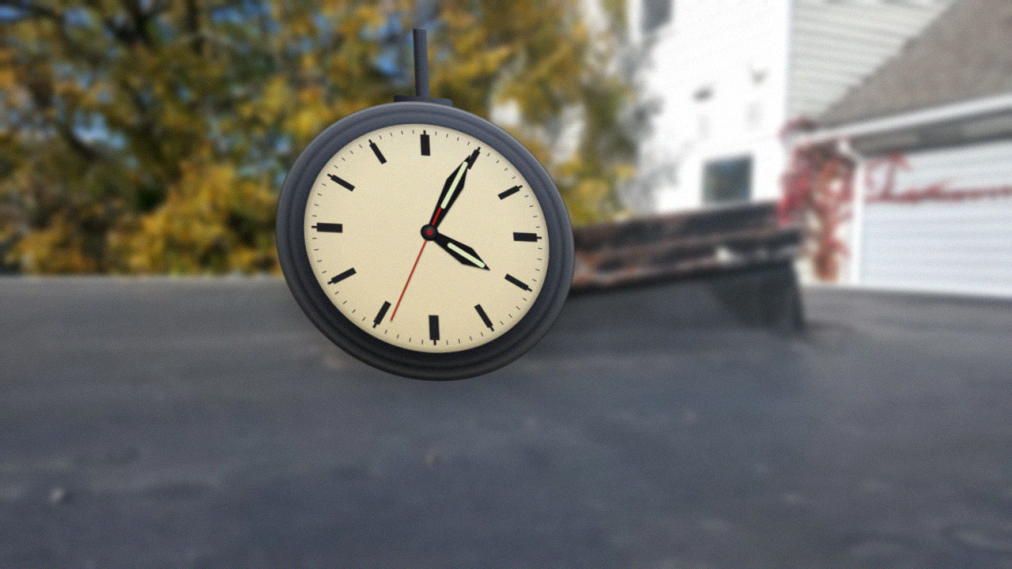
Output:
4.04.34
